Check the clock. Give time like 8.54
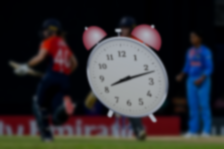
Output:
8.12
